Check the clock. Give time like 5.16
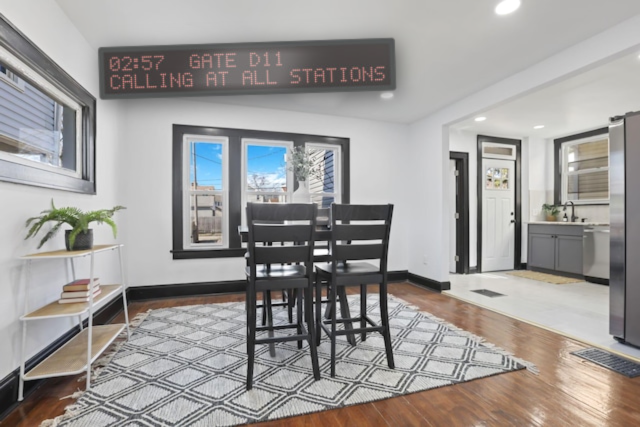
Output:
2.57
